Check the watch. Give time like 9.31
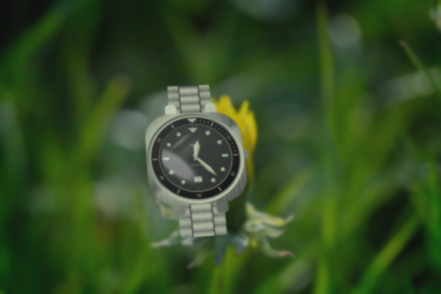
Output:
12.23
